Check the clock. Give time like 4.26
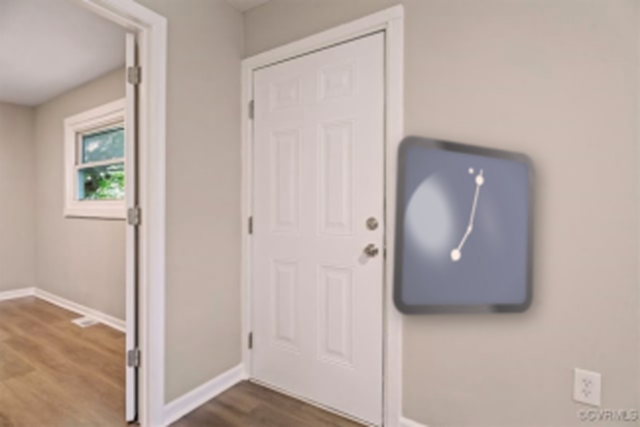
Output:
7.02
